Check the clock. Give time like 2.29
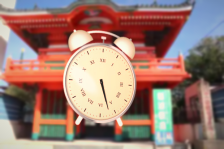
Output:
5.27
